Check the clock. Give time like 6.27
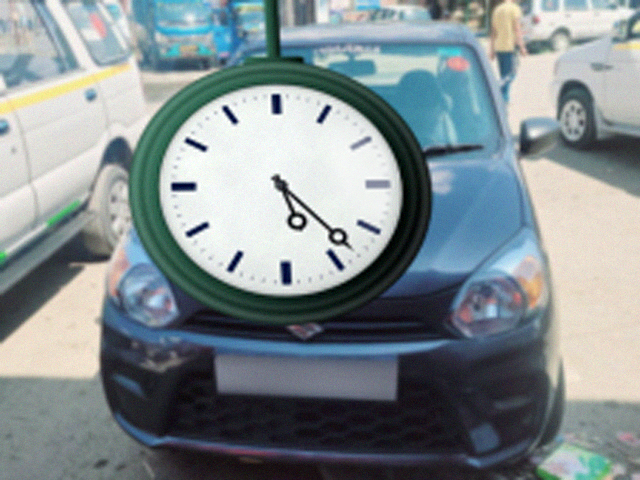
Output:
5.23
